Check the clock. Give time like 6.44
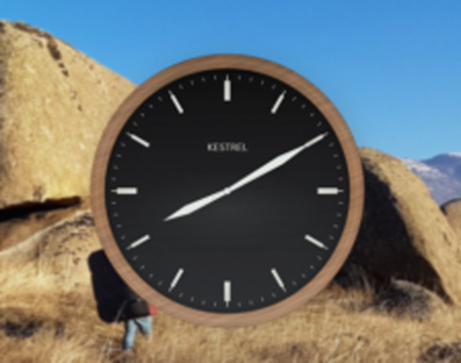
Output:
8.10
